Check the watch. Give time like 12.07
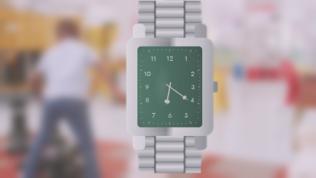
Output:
6.21
